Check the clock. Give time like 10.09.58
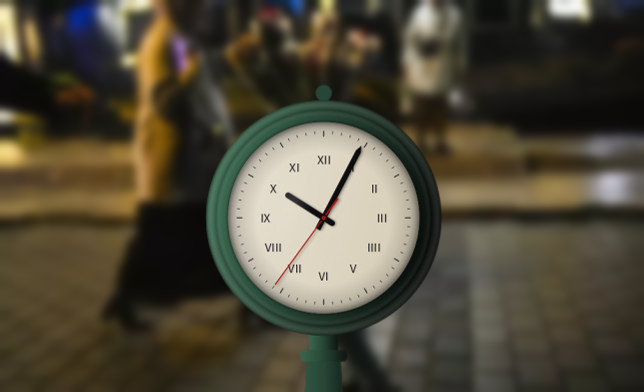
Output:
10.04.36
